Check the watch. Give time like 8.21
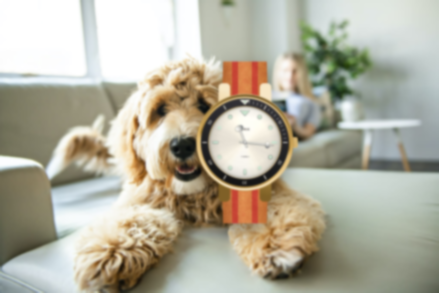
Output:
11.16
